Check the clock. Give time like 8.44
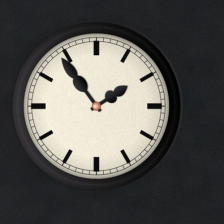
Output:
1.54
